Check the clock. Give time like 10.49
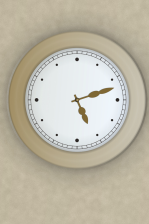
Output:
5.12
